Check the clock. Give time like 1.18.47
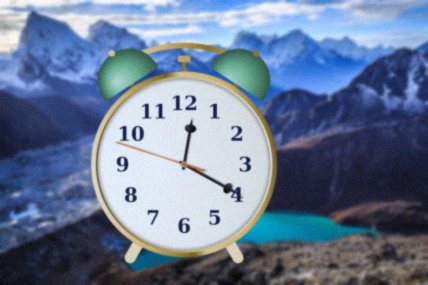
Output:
12.19.48
